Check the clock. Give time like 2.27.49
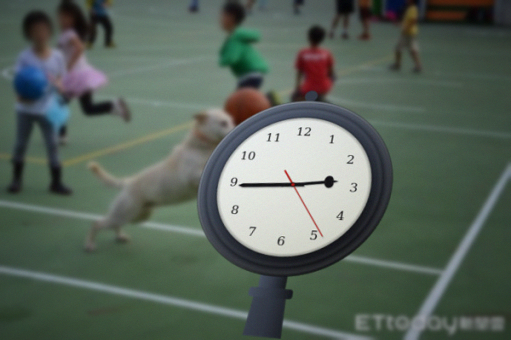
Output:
2.44.24
